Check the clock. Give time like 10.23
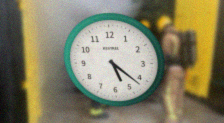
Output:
5.22
